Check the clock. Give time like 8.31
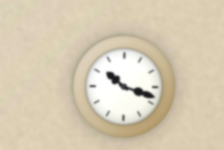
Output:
10.18
